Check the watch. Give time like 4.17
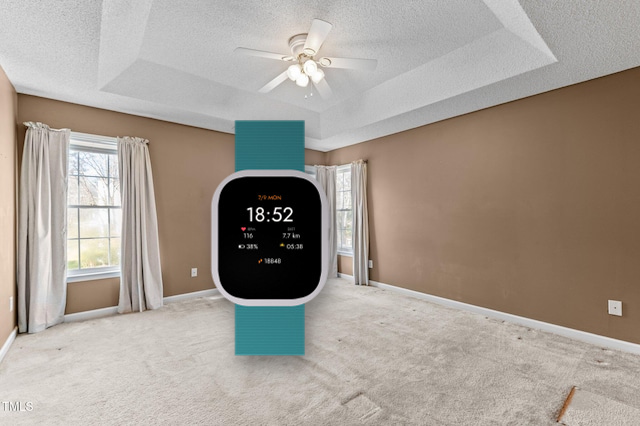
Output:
18.52
